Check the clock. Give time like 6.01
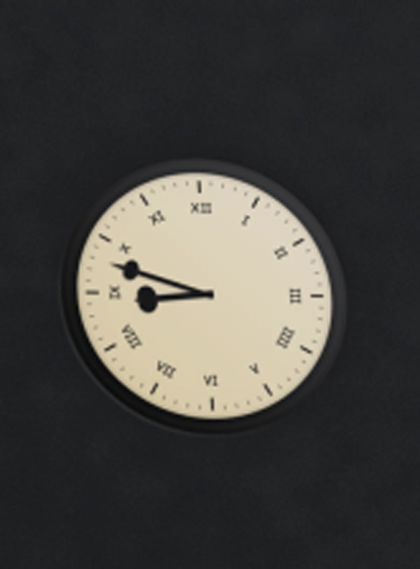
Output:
8.48
